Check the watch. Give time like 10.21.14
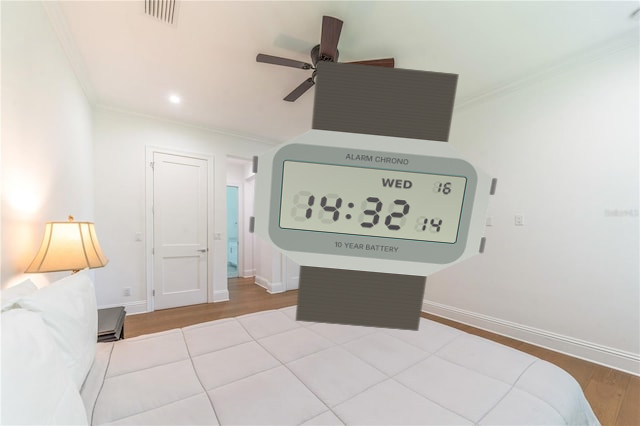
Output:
14.32.14
